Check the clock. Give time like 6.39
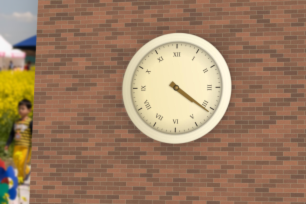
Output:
4.21
